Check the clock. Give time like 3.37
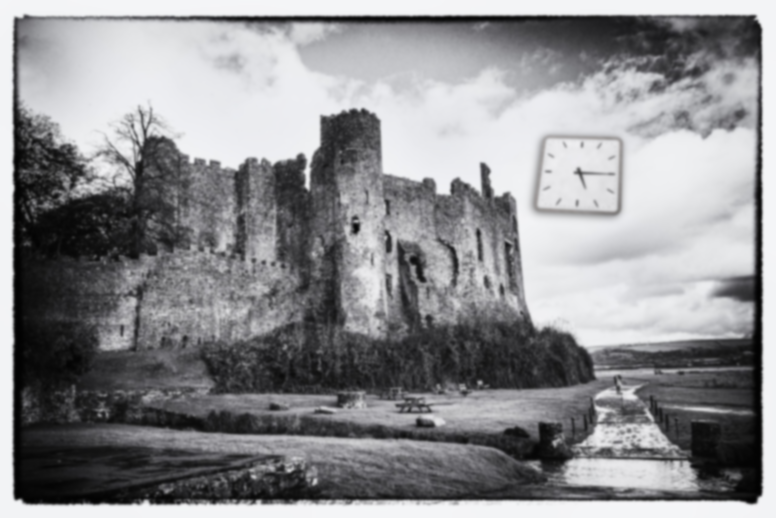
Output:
5.15
